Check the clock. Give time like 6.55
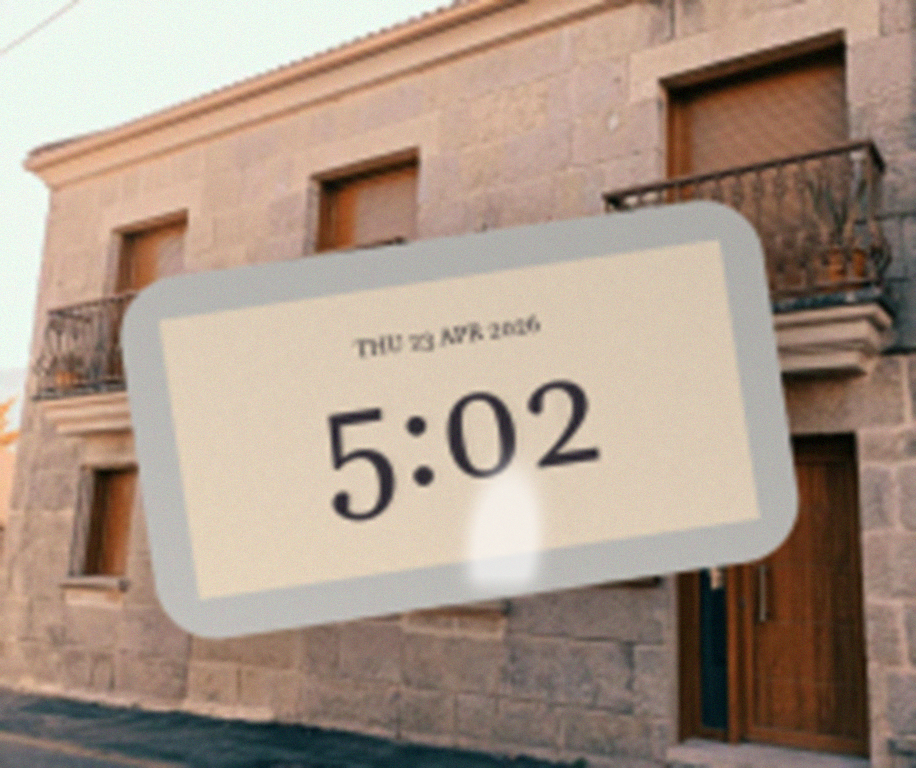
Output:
5.02
